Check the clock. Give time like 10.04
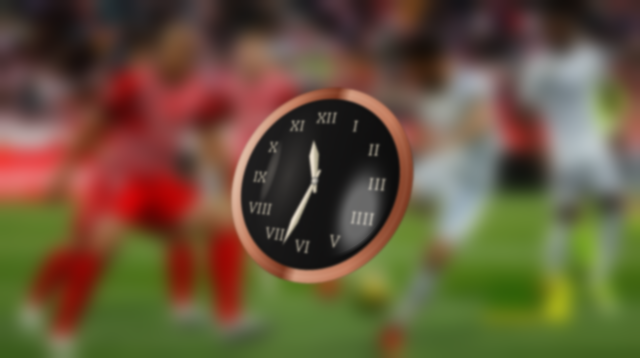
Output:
11.33
